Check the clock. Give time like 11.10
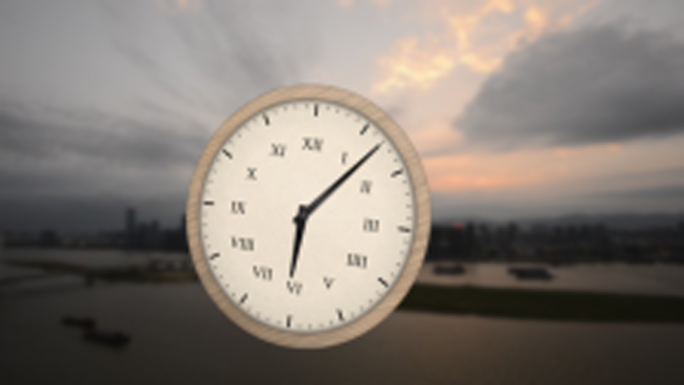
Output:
6.07
